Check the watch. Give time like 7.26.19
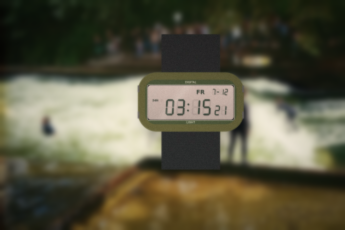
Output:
3.15.21
